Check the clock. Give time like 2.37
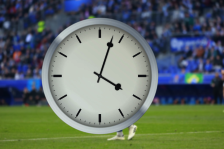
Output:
4.03
